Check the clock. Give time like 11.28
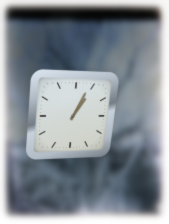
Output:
1.04
